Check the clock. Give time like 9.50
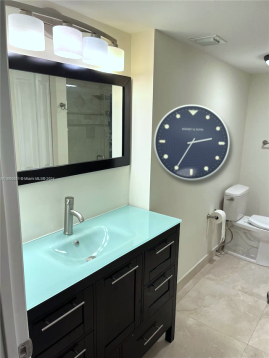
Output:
2.35
